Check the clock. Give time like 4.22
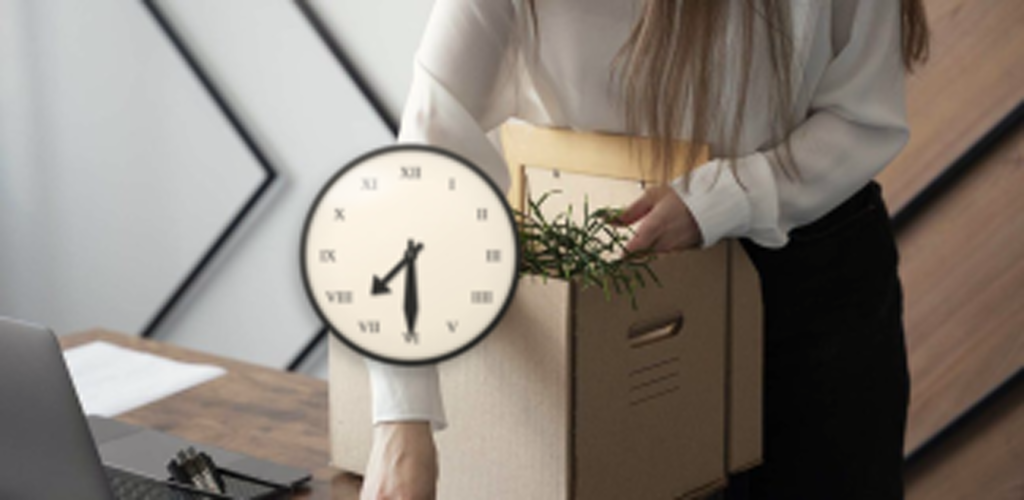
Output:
7.30
